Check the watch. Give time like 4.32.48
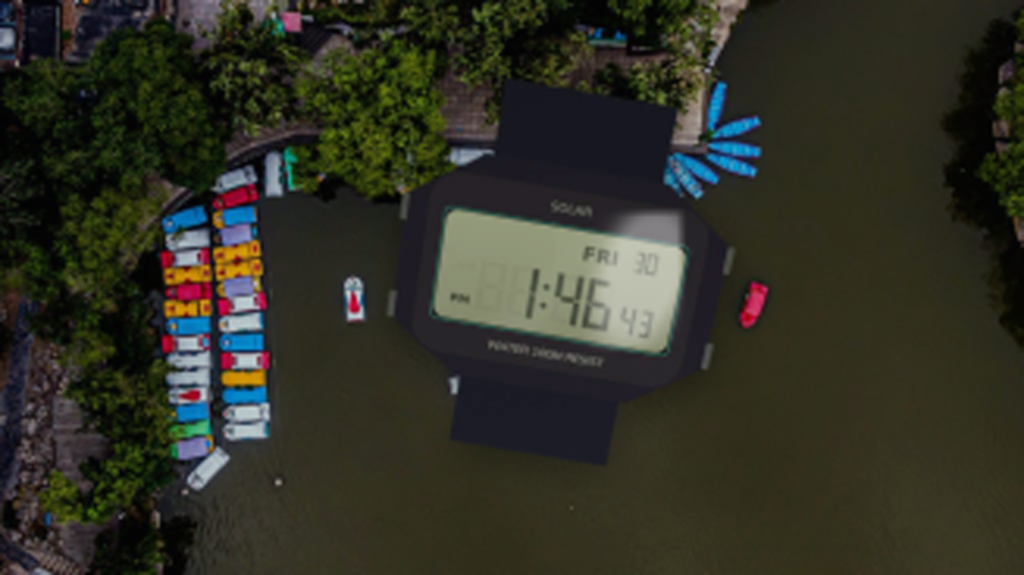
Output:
1.46.43
